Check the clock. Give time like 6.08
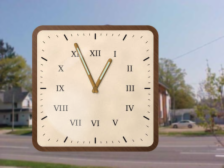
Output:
12.56
